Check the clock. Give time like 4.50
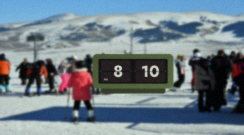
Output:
8.10
